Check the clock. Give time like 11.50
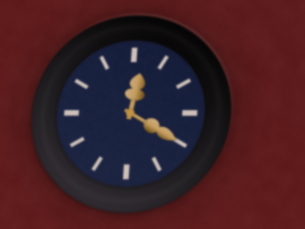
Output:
12.20
